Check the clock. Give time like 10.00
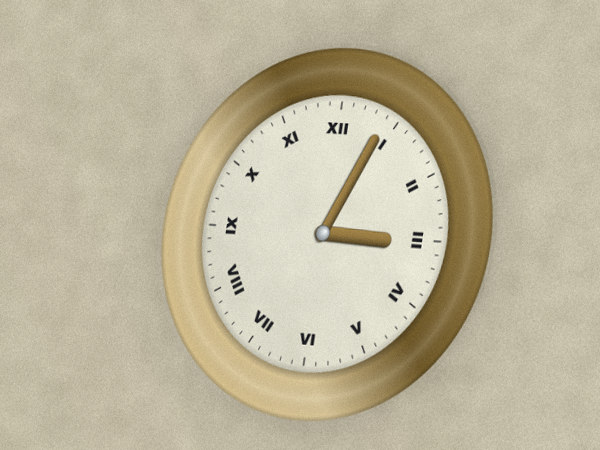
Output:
3.04
